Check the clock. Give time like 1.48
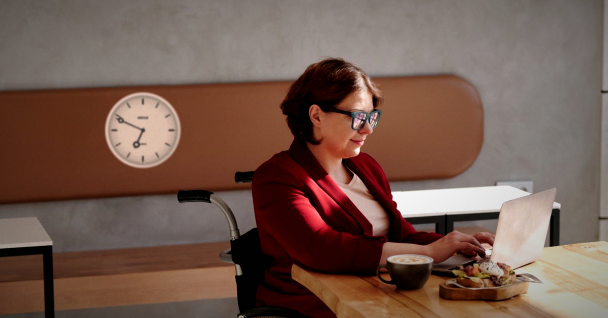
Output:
6.49
